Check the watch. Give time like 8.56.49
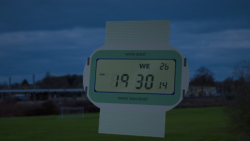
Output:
19.30.14
